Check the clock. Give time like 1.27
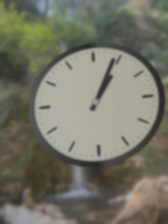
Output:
1.04
